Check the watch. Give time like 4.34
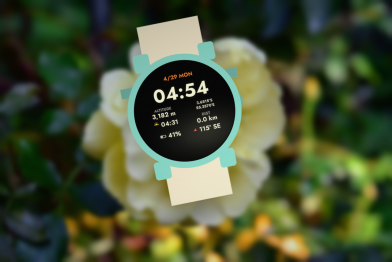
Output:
4.54
